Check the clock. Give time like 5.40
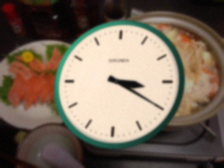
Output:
3.20
